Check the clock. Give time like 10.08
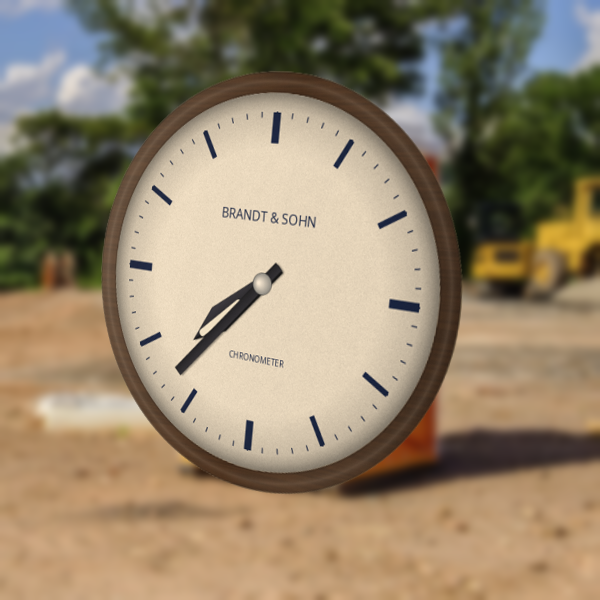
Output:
7.37
